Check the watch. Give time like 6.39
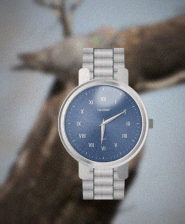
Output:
6.10
